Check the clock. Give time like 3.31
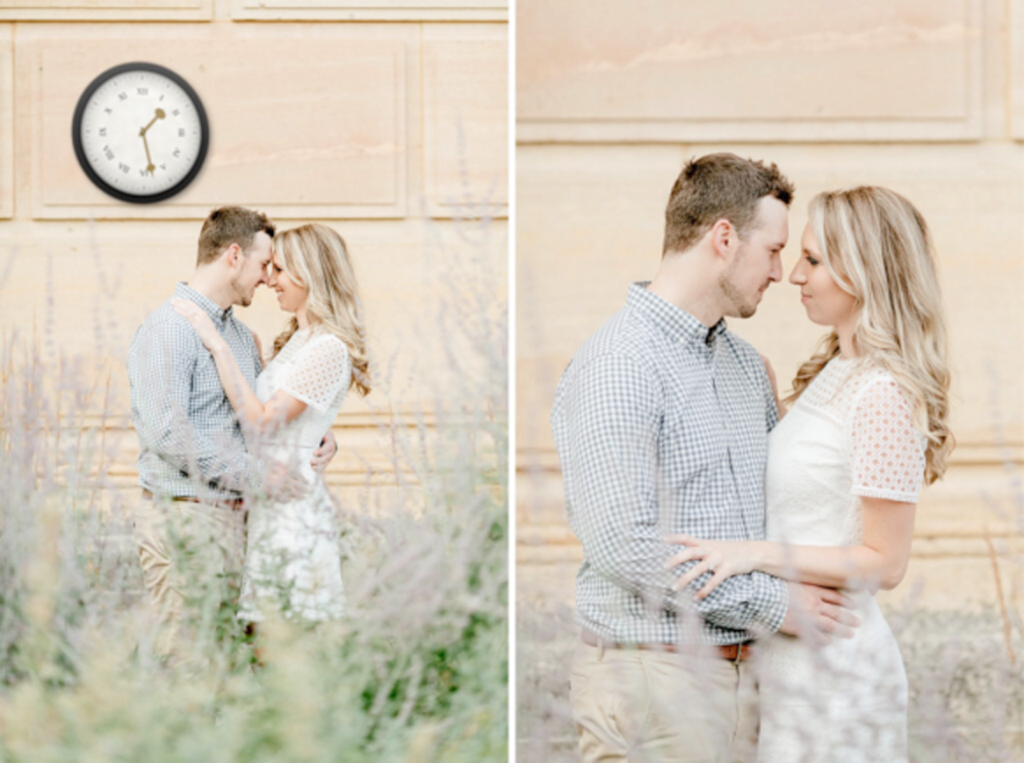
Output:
1.28
